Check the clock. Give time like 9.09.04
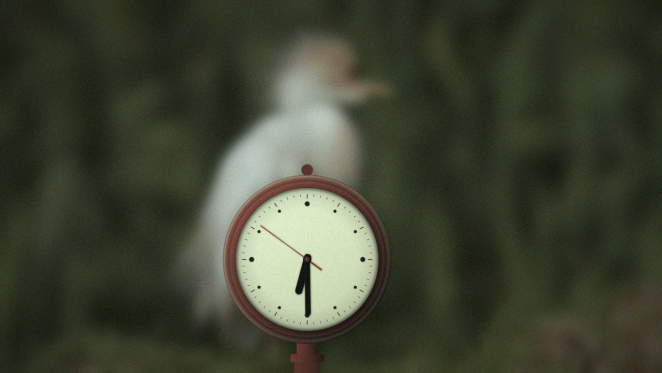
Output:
6.29.51
